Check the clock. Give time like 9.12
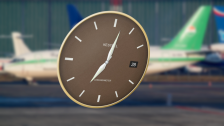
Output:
7.02
